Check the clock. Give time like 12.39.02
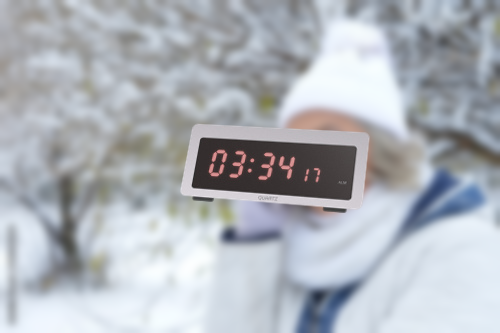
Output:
3.34.17
